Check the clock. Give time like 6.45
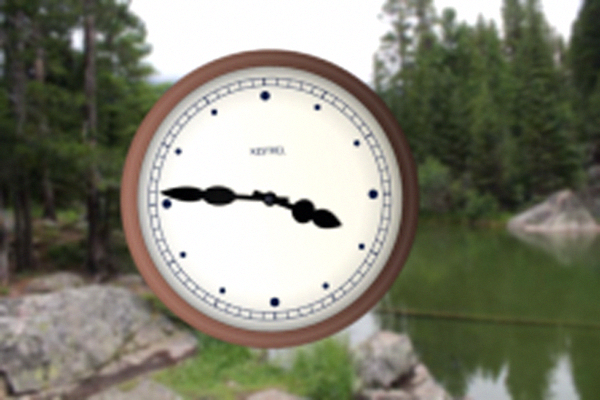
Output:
3.46
